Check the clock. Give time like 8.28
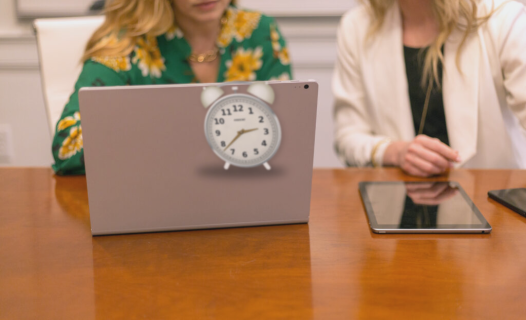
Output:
2.38
